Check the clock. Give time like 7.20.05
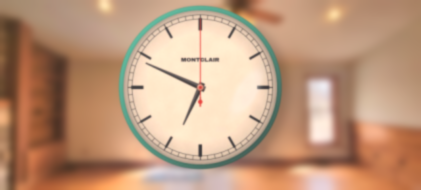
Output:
6.49.00
